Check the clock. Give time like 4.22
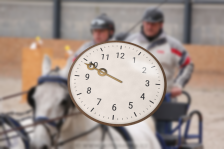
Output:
9.49
